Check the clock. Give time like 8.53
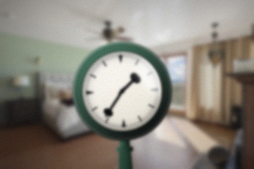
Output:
1.36
